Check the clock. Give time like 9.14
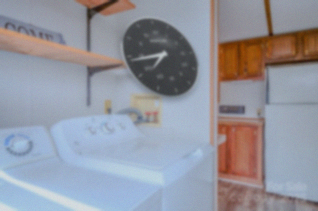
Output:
7.44
